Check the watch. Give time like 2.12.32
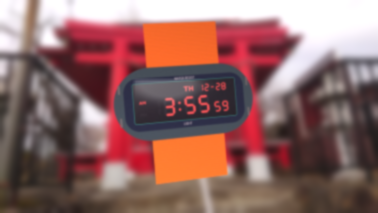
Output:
3.55.59
